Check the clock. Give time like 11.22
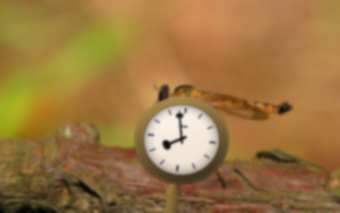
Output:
7.58
